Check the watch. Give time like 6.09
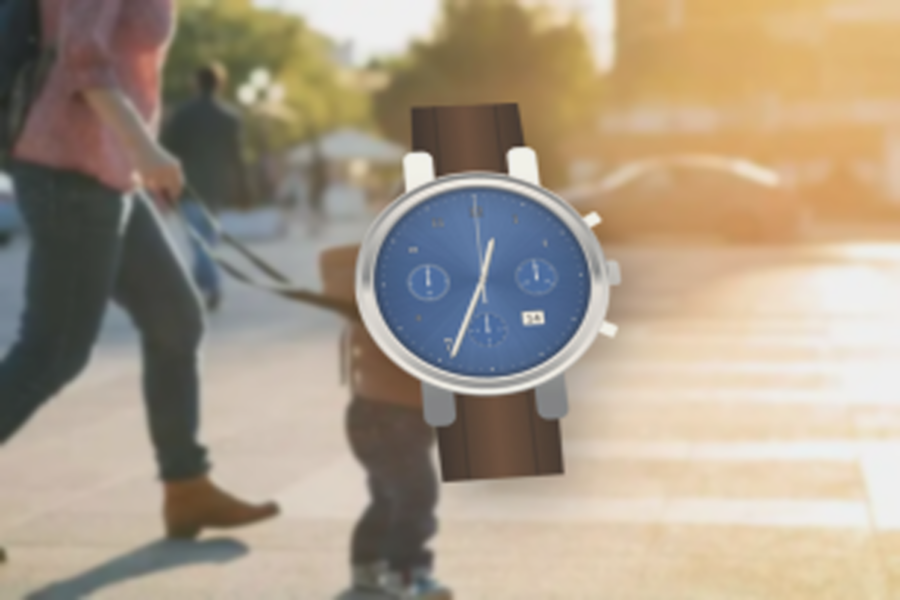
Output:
12.34
